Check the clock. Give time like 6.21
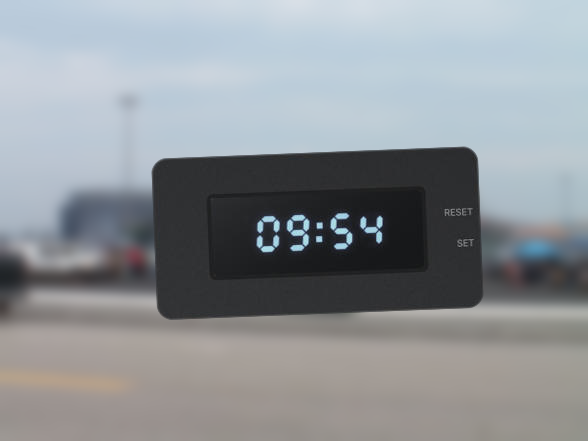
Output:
9.54
